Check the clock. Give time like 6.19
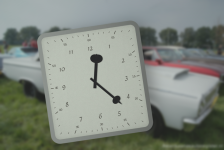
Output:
12.23
